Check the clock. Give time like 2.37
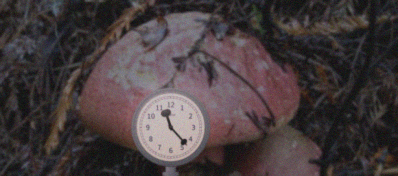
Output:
11.23
